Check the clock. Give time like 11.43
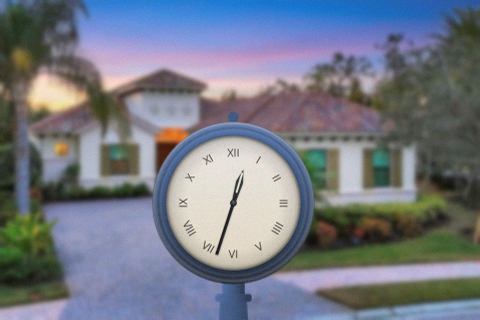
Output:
12.33
